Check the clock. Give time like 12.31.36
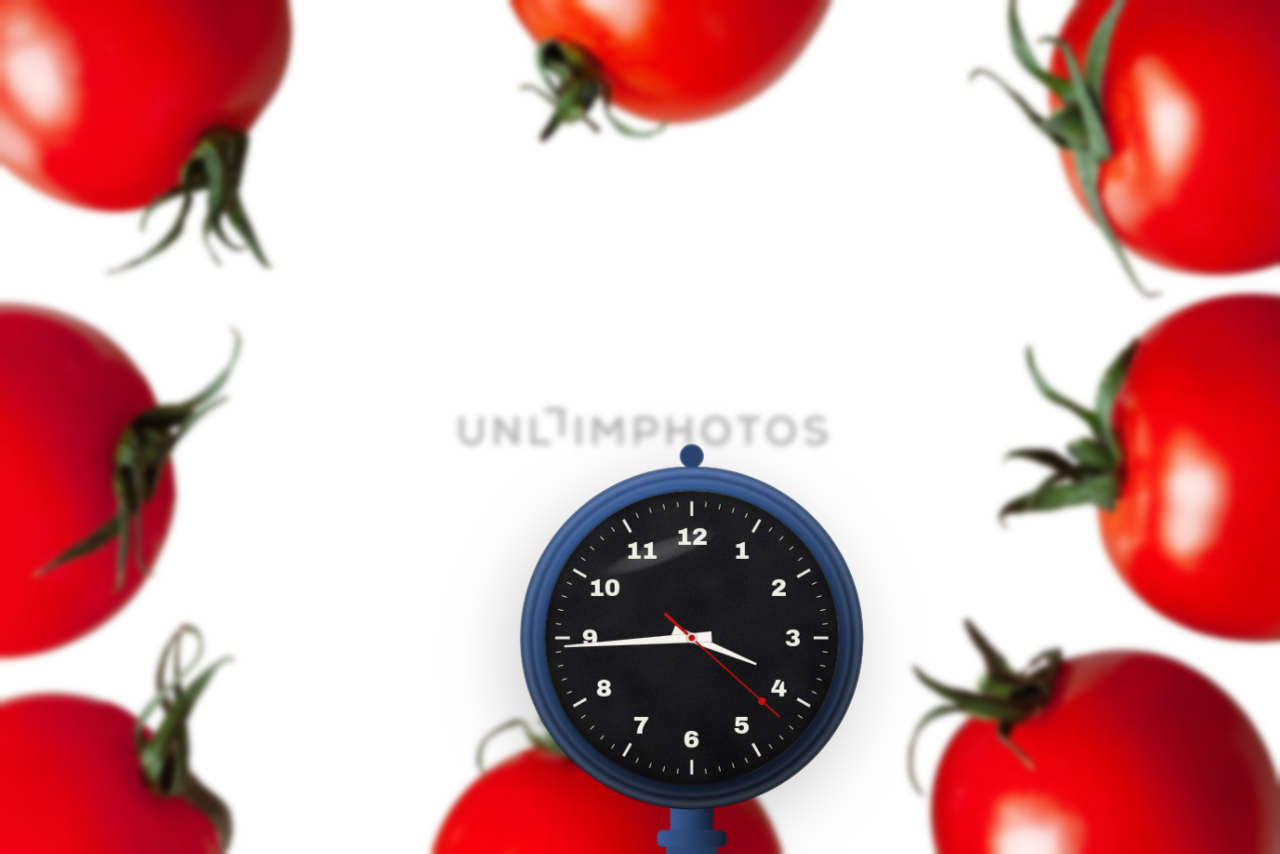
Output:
3.44.22
